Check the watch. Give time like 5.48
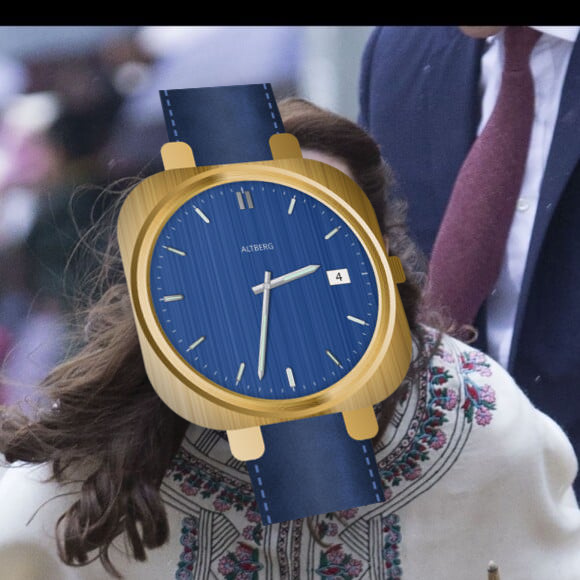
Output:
2.33
